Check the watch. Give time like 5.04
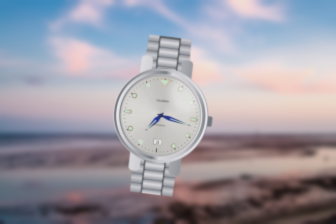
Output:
7.17
